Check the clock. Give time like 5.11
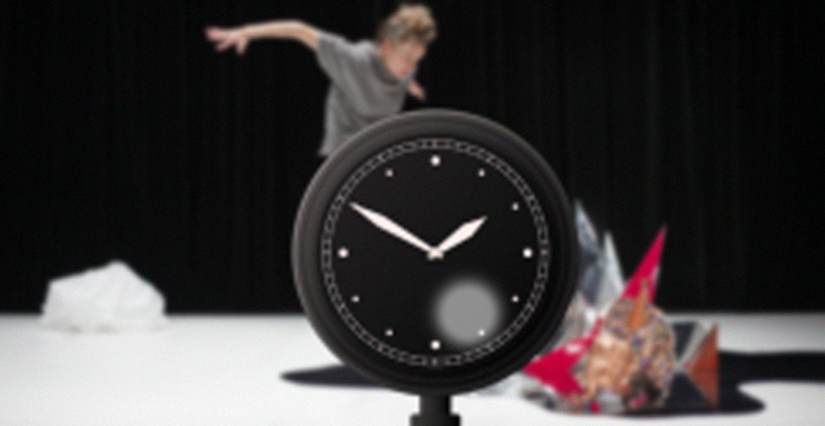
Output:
1.50
